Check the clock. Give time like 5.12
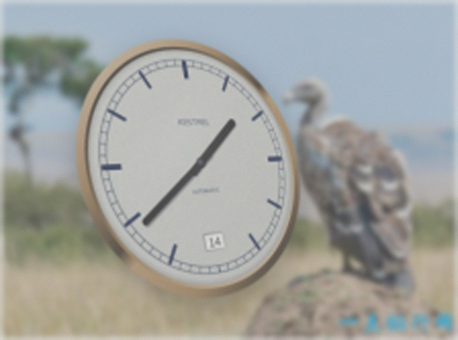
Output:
1.39
